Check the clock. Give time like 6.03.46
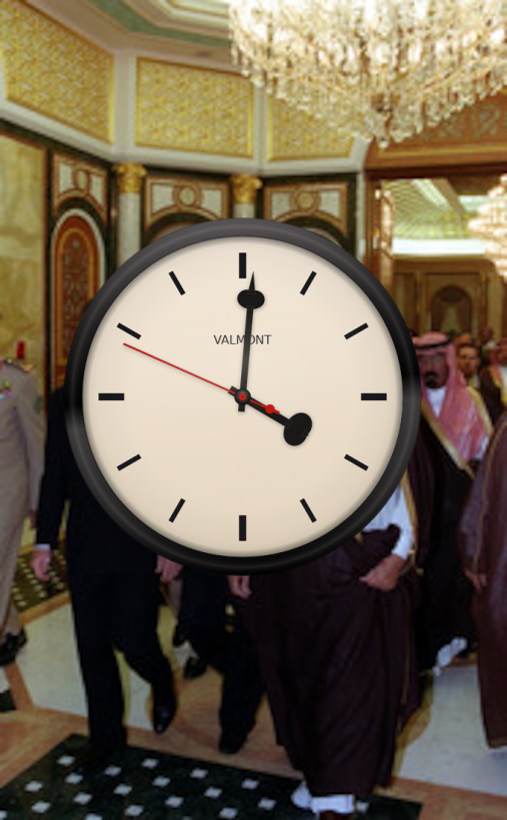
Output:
4.00.49
